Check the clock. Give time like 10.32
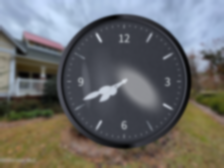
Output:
7.41
